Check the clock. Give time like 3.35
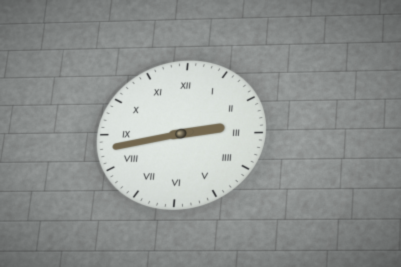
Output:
2.43
